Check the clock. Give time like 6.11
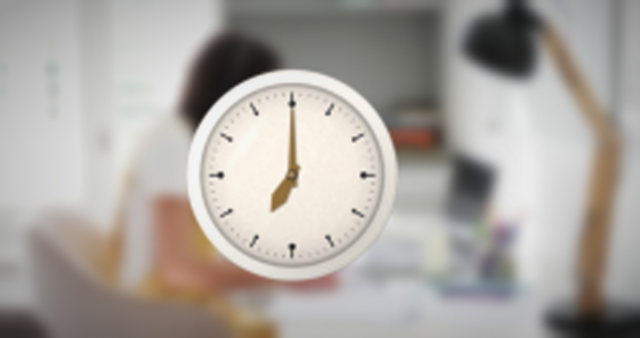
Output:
7.00
